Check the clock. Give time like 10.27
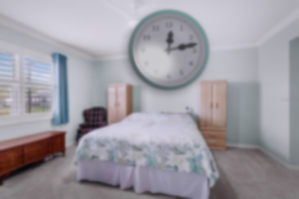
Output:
12.13
